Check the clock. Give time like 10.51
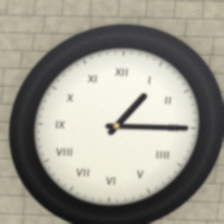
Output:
1.15
